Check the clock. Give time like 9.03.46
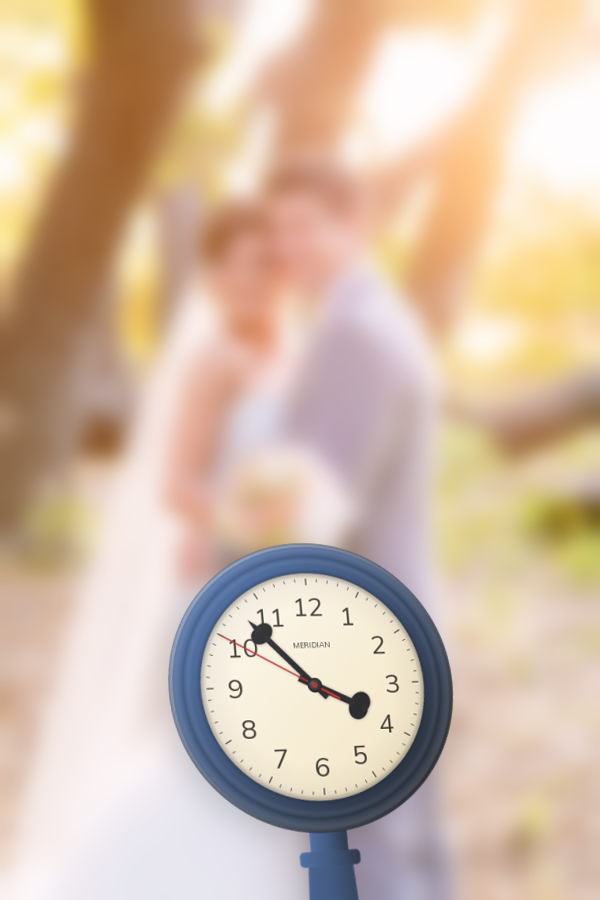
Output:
3.52.50
